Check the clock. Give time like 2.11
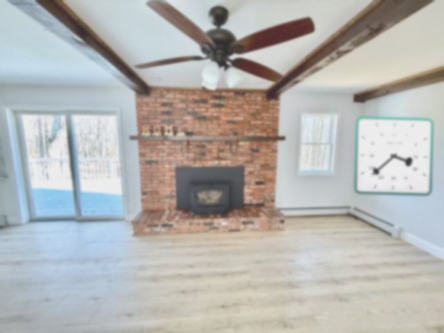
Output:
3.38
